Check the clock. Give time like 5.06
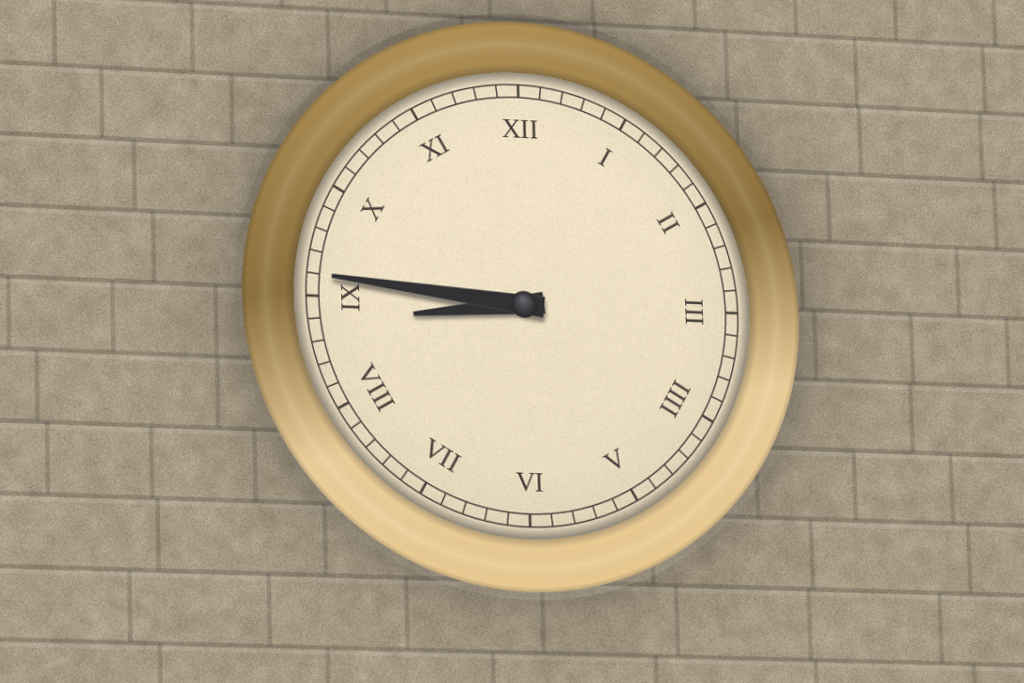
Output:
8.46
